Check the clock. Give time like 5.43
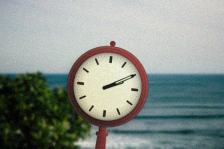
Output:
2.10
